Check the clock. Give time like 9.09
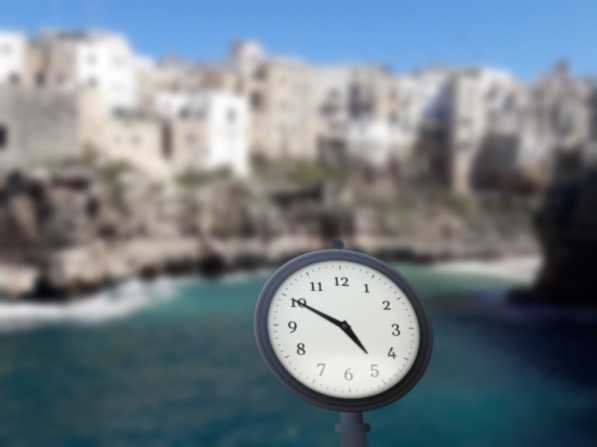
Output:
4.50
